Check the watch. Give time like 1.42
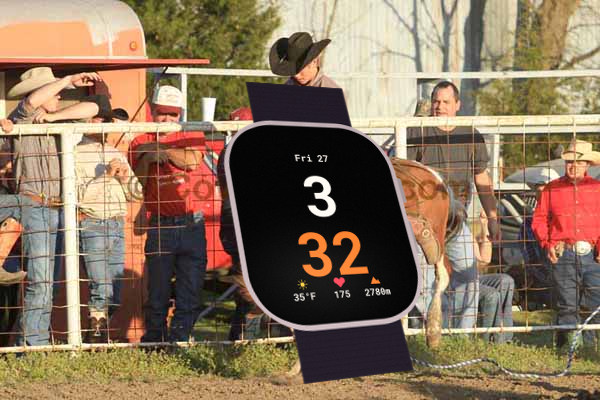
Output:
3.32
